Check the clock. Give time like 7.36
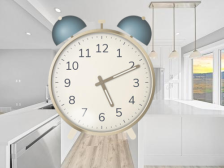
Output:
5.11
